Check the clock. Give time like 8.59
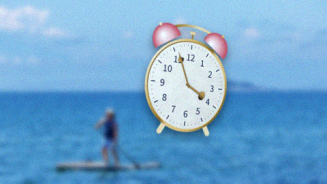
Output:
3.56
